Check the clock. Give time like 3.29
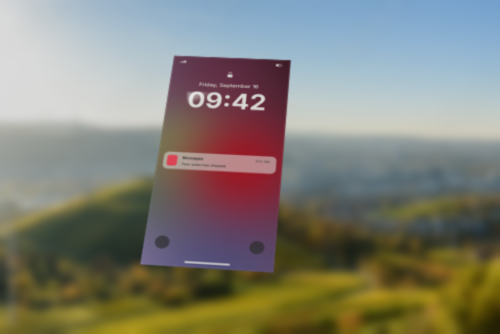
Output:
9.42
